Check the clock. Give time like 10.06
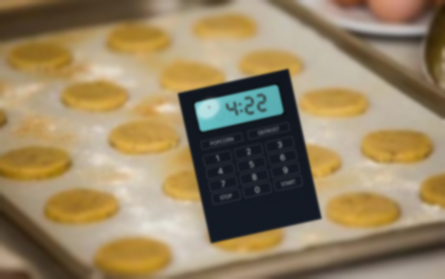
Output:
4.22
